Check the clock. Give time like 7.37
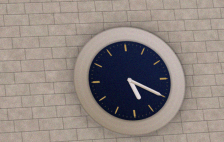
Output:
5.20
